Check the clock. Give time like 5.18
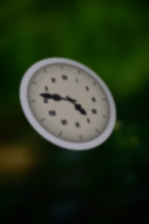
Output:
4.47
